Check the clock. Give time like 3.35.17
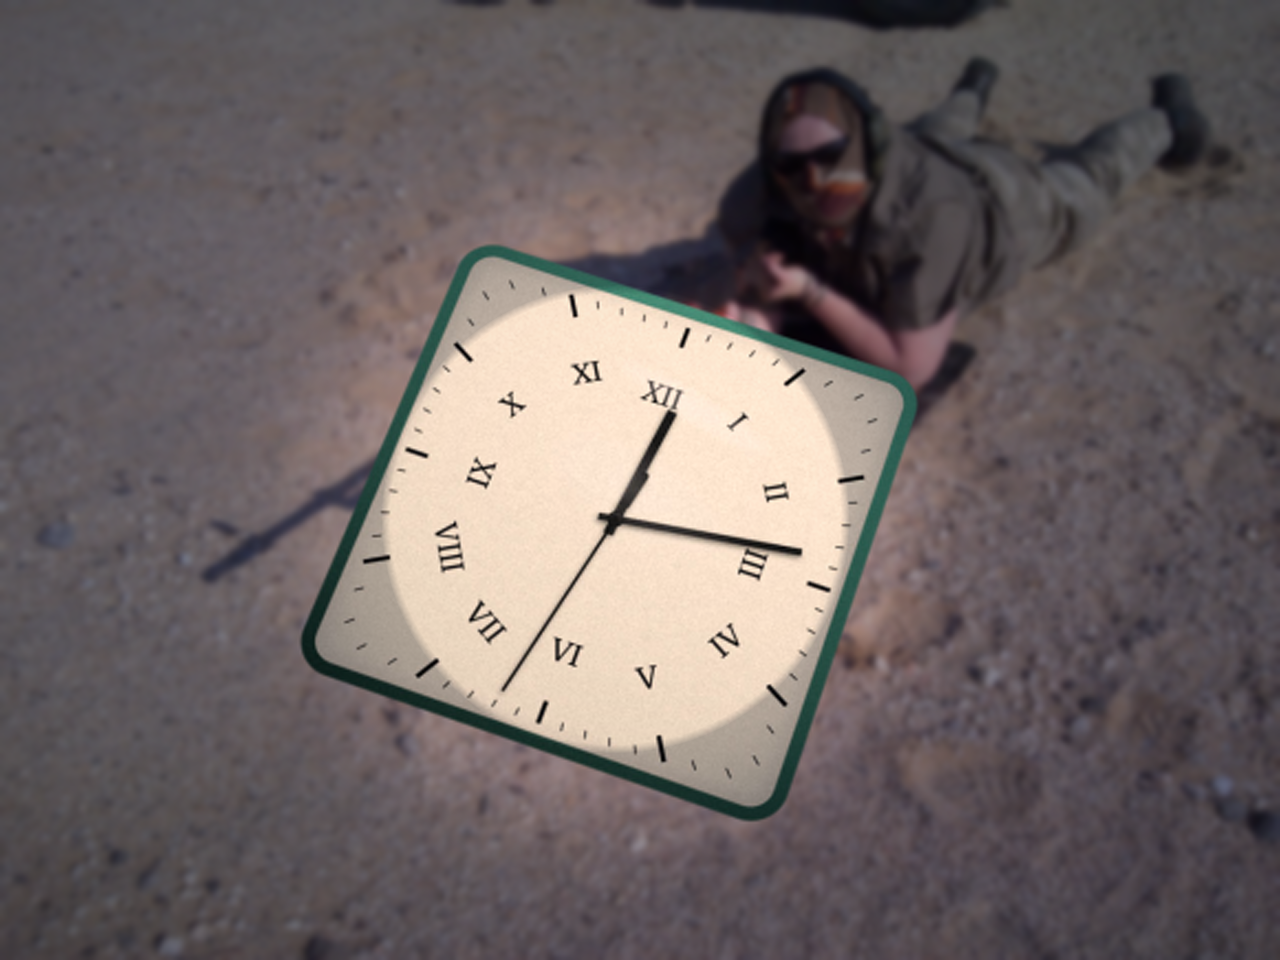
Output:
12.13.32
